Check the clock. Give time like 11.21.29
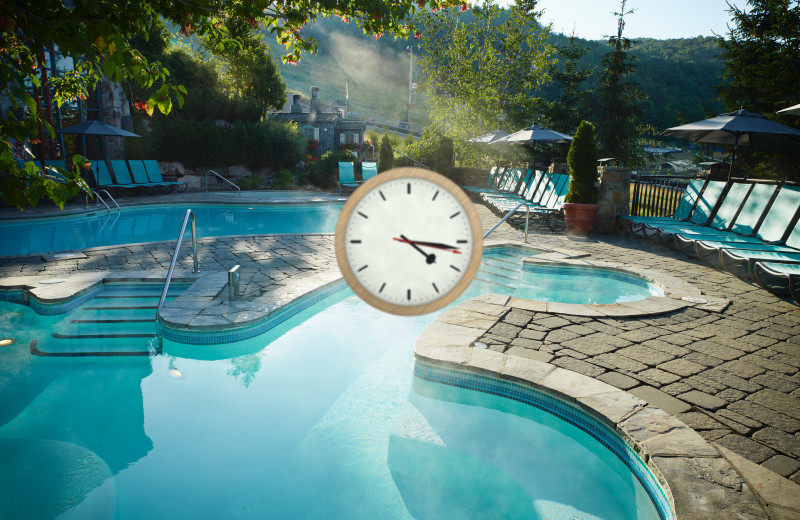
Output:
4.16.17
